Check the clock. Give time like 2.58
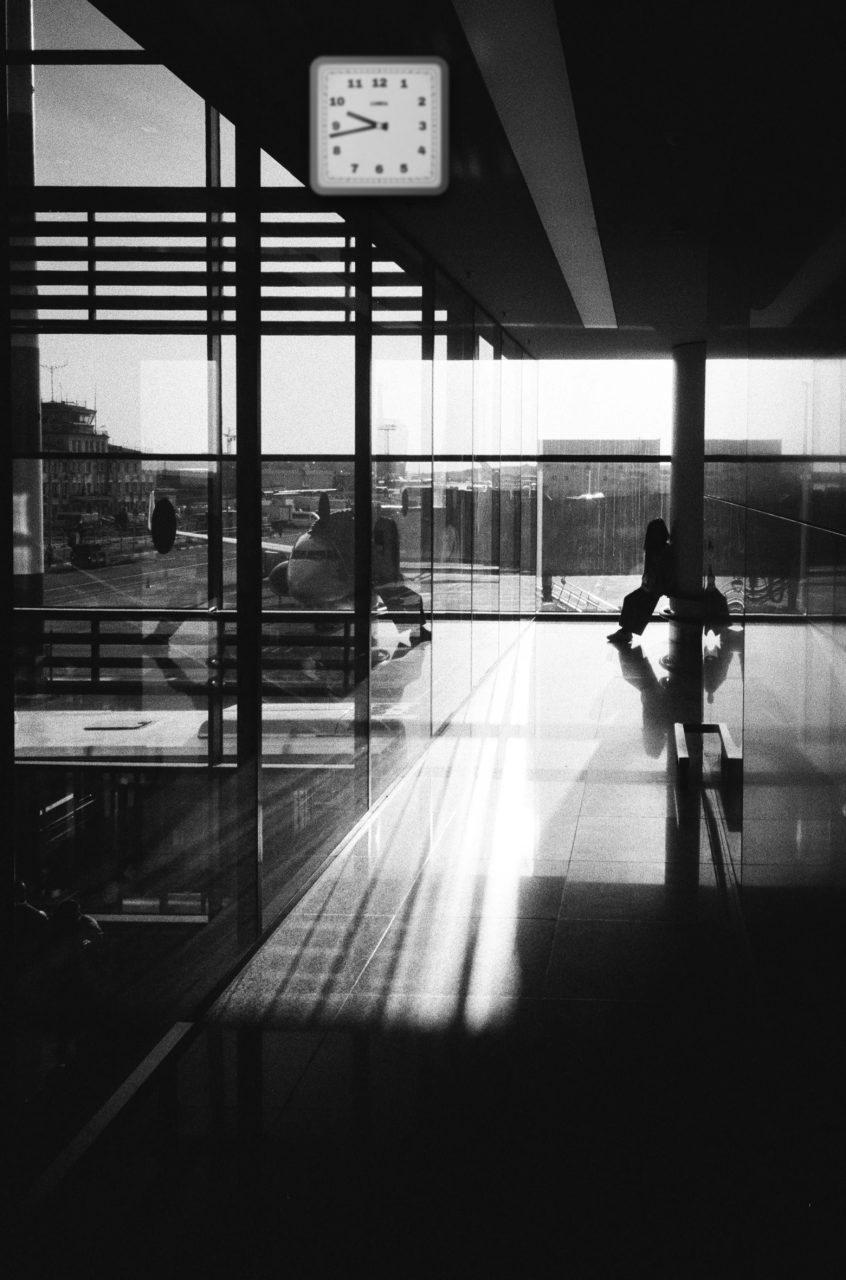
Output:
9.43
